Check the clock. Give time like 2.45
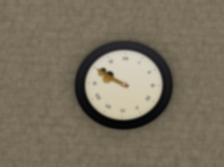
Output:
9.50
